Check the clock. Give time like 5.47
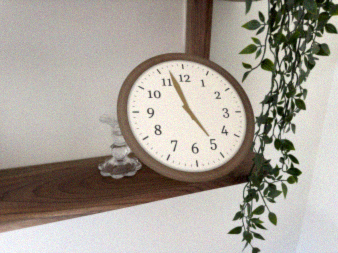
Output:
4.57
